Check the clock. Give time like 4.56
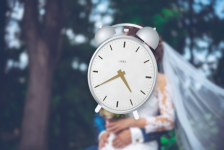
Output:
4.40
